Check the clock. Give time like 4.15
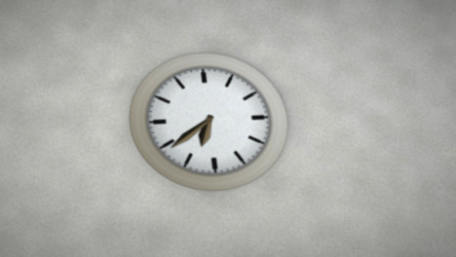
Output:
6.39
